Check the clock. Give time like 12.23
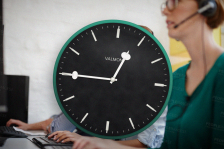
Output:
12.45
